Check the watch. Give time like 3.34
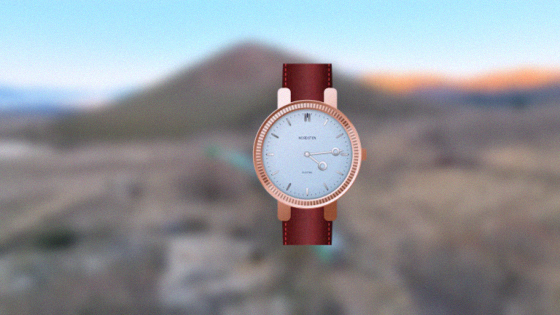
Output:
4.14
